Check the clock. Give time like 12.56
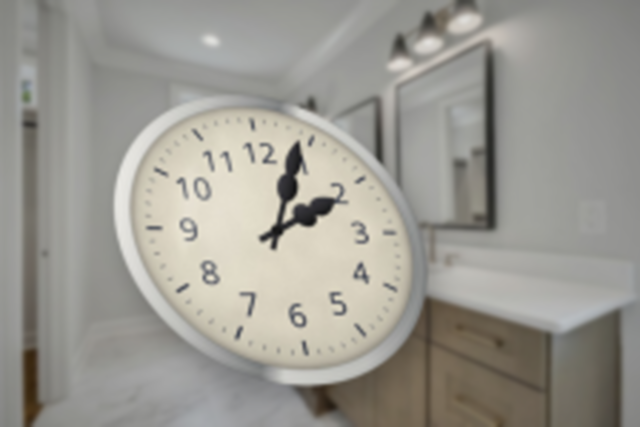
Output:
2.04
